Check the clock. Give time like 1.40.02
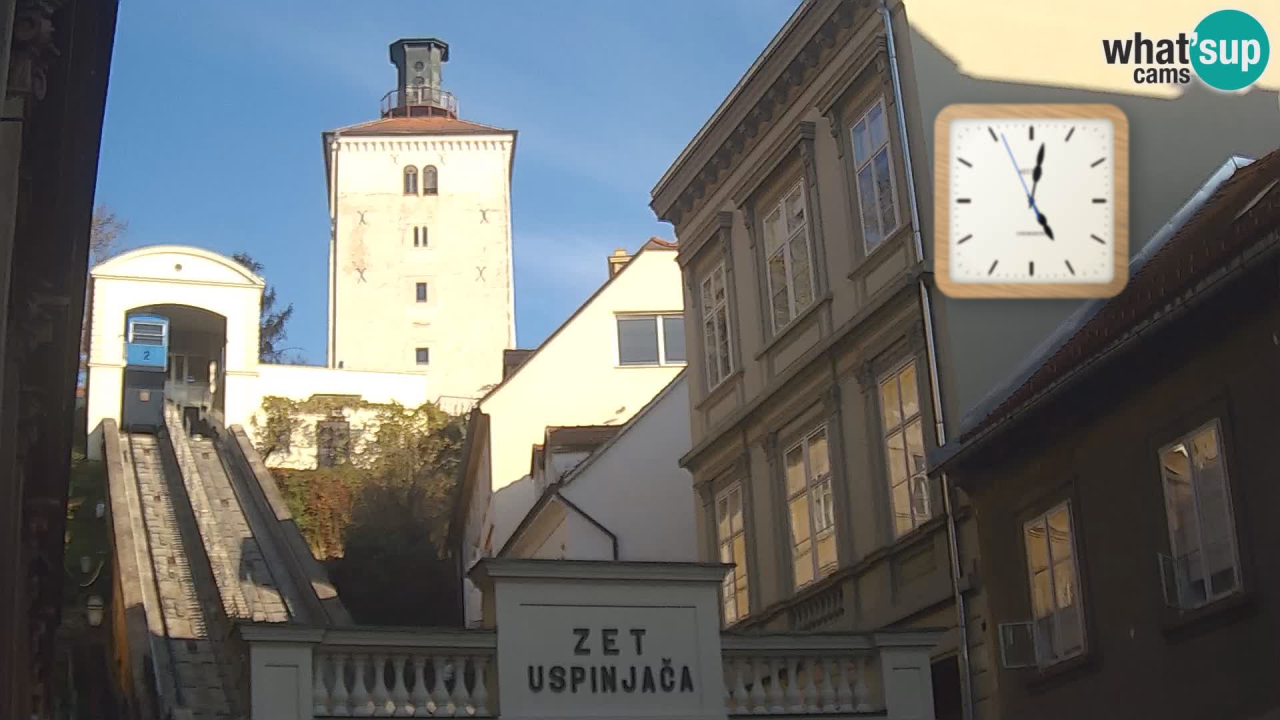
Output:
5.01.56
